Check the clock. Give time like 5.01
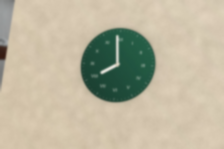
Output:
7.59
